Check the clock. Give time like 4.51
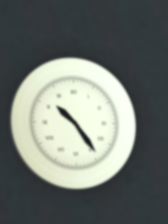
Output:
10.24
